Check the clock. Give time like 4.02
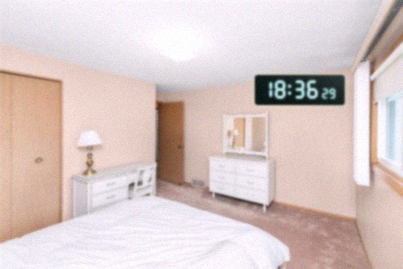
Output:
18.36
